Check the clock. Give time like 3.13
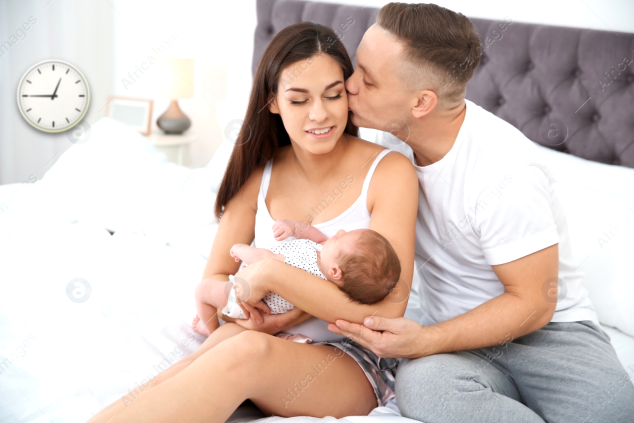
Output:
12.45
